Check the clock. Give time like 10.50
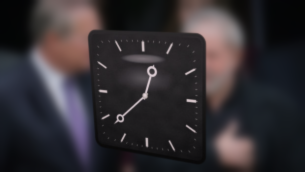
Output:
12.38
